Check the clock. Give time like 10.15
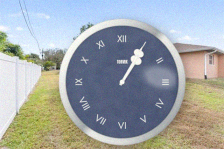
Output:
1.05
